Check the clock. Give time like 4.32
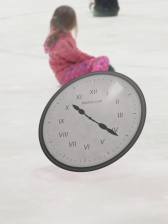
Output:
10.21
